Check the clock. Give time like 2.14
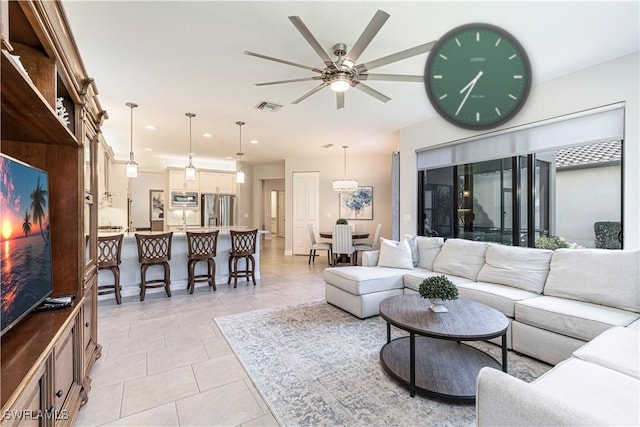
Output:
7.35
